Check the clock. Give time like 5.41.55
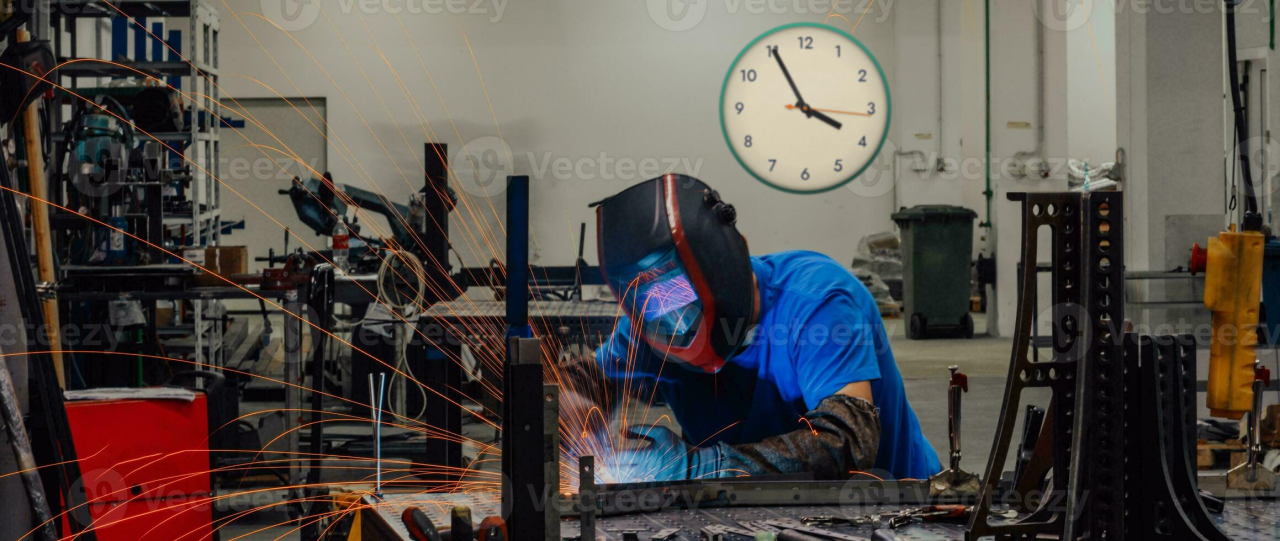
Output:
3.55.16
